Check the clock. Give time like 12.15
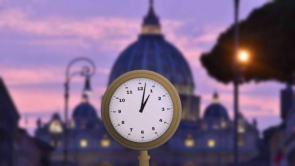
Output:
1.02
